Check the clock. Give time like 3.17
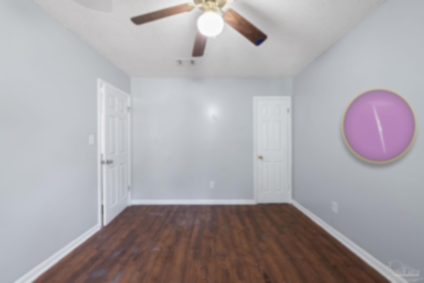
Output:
11.28
